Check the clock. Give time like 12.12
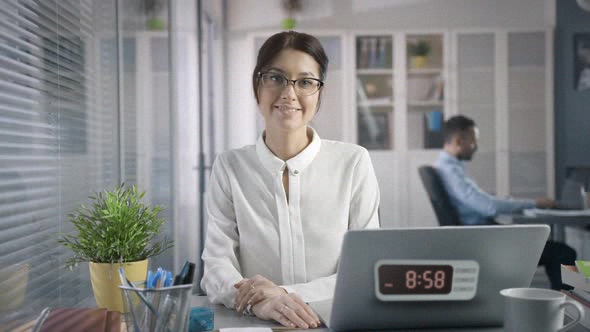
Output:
8.58
